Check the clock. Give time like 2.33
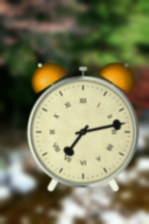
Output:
7.13
